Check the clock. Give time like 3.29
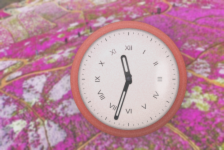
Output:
11.33
